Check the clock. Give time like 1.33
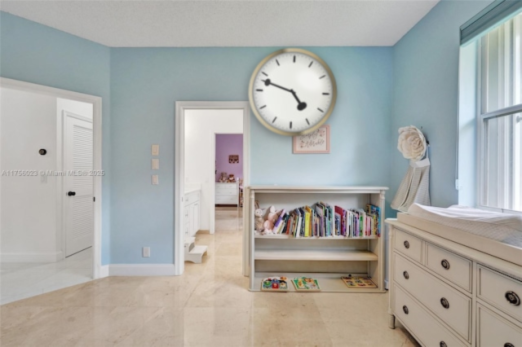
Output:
4.48
